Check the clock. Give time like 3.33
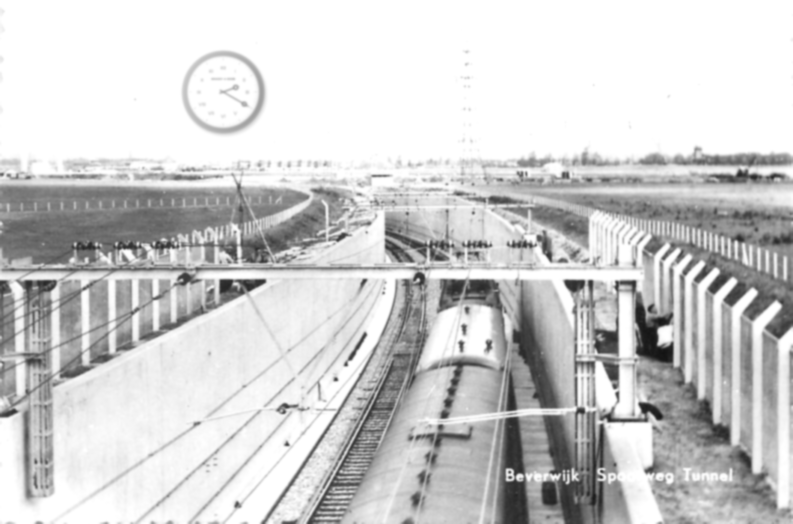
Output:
2.20
